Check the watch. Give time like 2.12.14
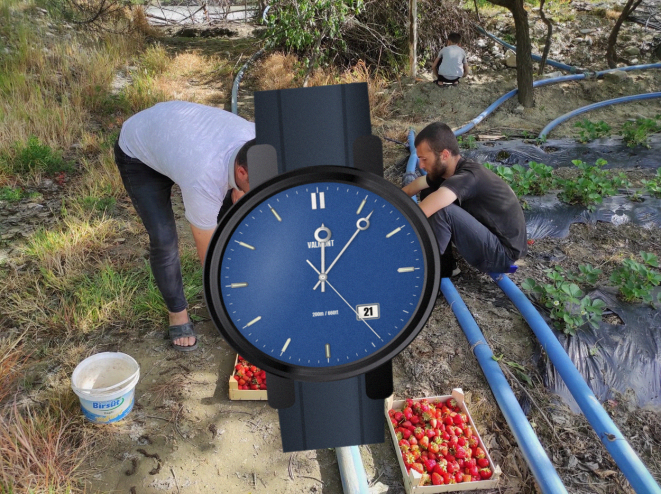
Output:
12.06.24
